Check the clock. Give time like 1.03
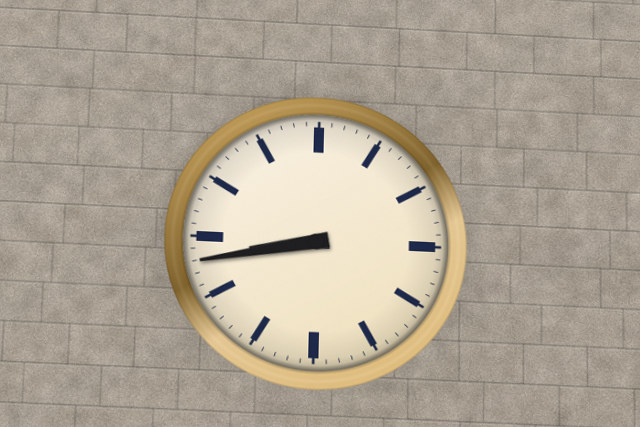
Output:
8.43
